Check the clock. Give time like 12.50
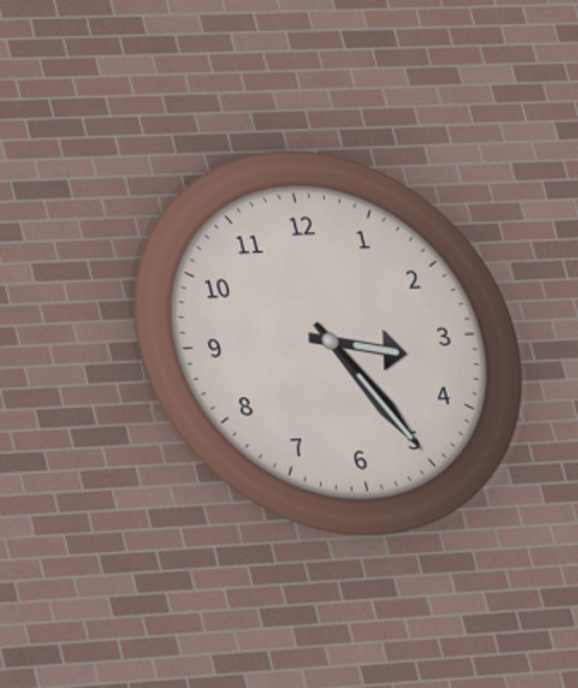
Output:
3.25
